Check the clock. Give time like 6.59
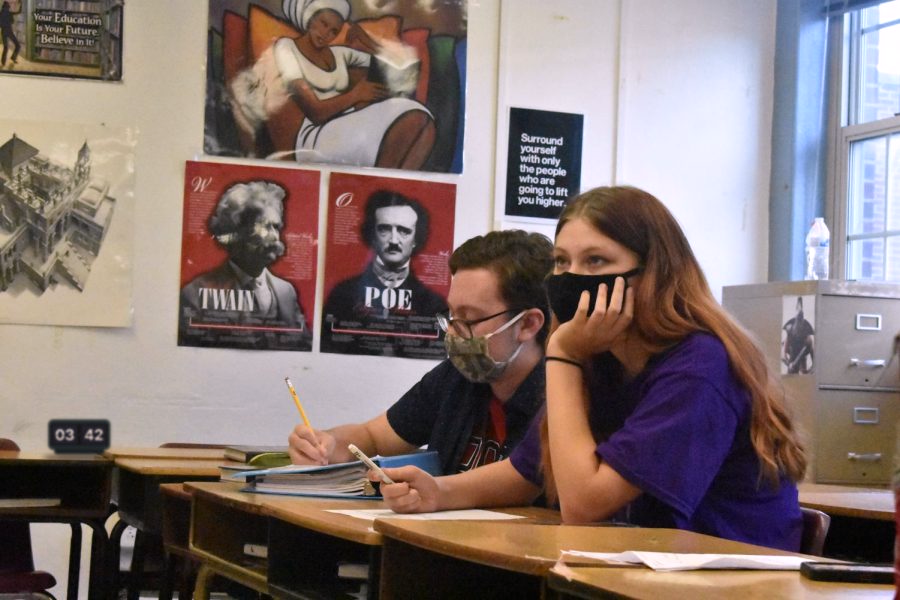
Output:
3.42
